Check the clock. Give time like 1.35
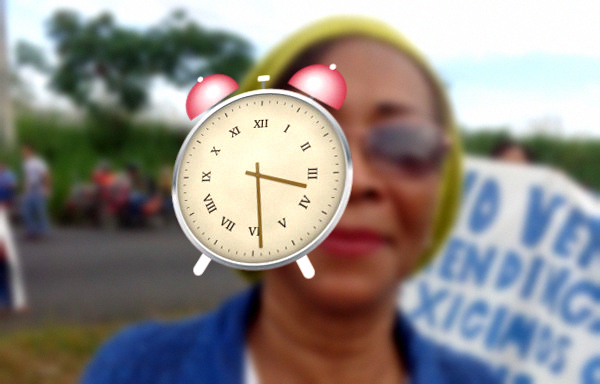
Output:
3.29
